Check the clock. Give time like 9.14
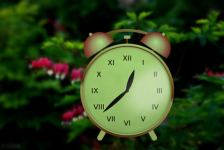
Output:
12.38
